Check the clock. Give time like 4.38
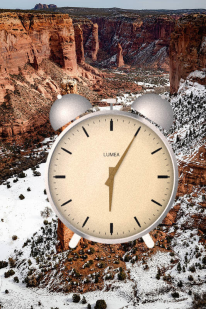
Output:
6.05
